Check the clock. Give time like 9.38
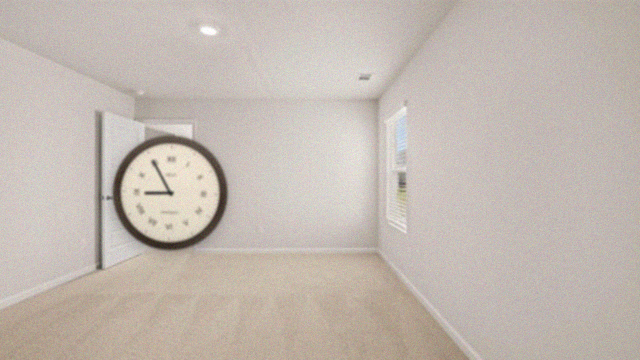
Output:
8.55
